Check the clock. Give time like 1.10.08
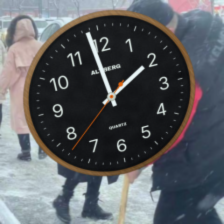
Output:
1.58.38
